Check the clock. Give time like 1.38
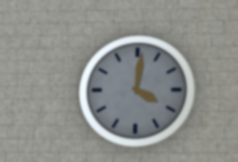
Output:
4.01
